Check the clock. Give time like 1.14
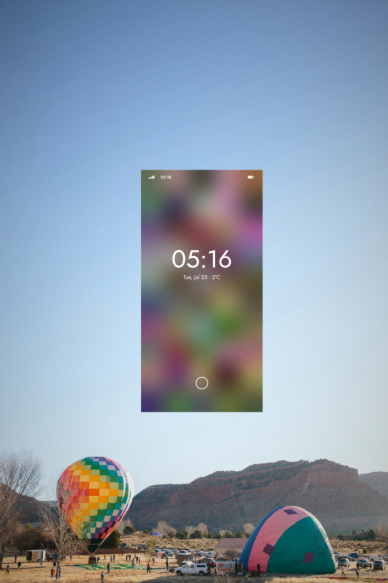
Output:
5.16
